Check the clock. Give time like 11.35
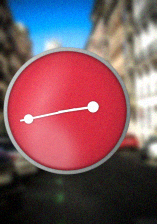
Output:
2.43
